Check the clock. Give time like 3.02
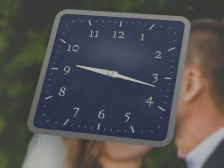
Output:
9.17
